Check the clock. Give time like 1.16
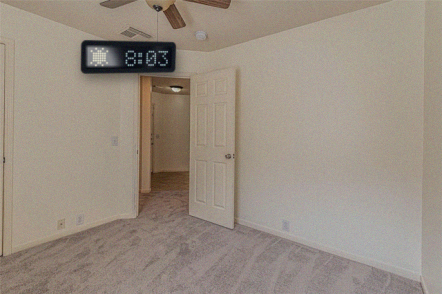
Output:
8.03
